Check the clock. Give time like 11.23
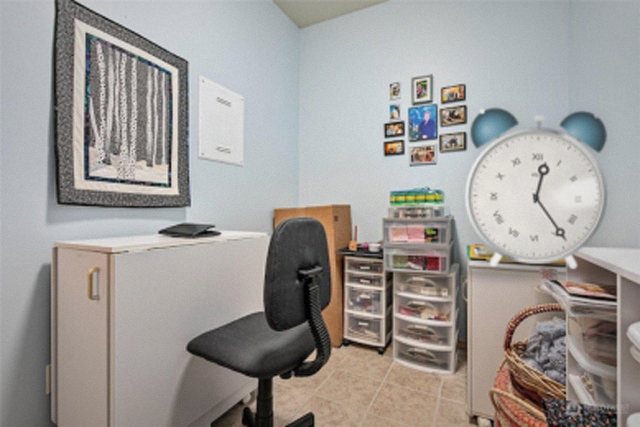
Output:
12.24
